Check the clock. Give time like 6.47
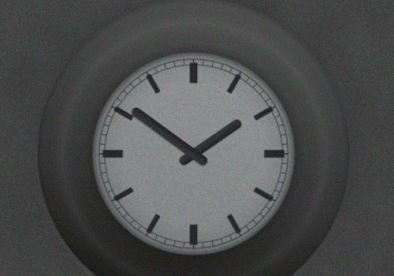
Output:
1.51
